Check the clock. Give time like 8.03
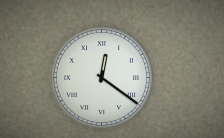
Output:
12.21
